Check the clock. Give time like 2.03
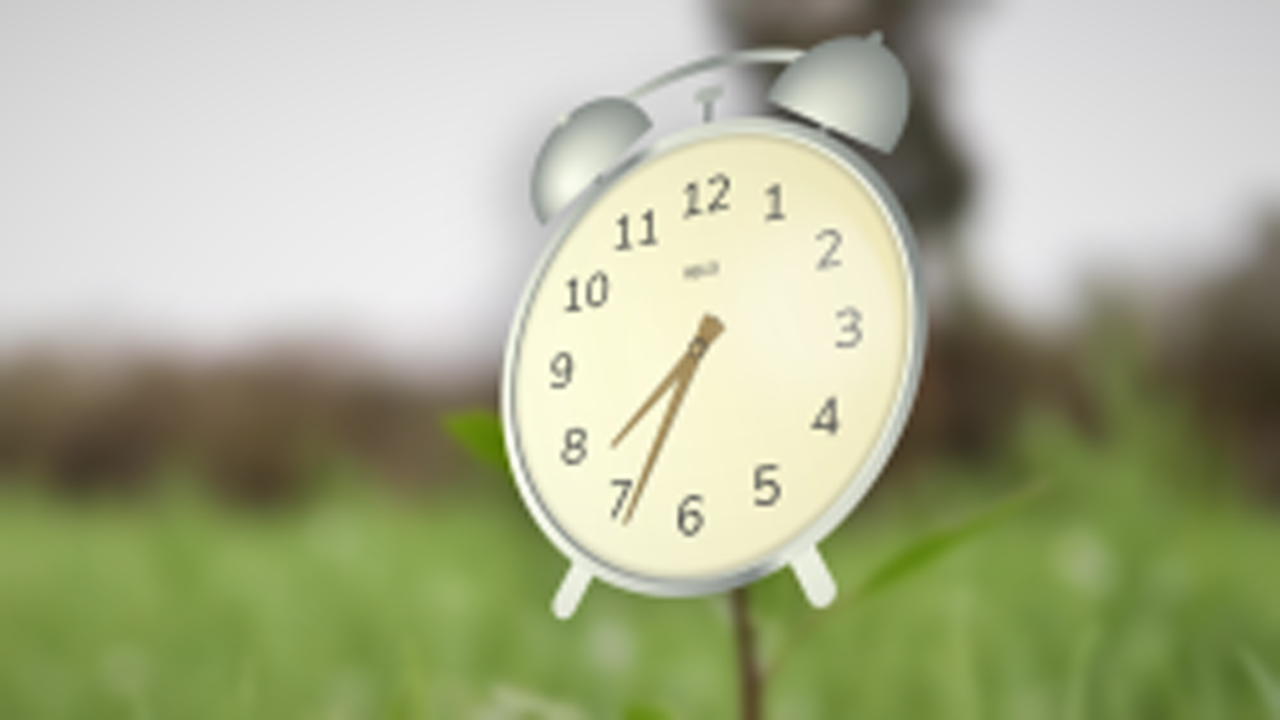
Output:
7.34
